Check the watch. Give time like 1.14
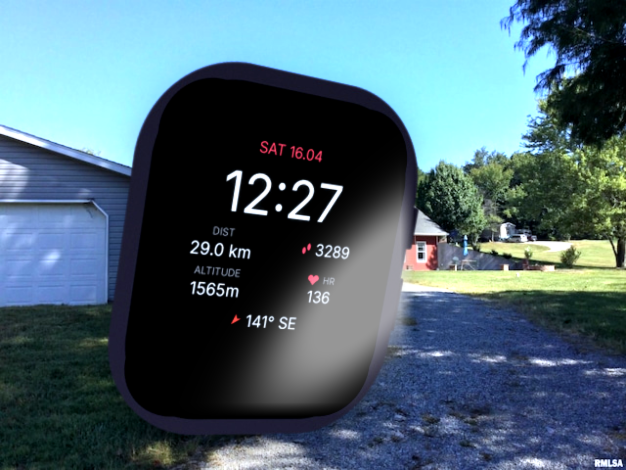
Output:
12.27
